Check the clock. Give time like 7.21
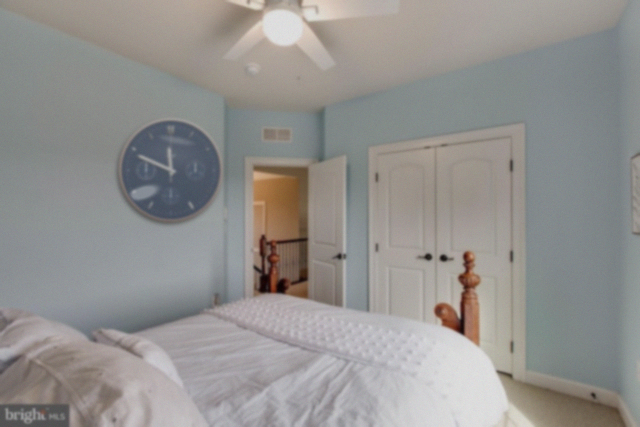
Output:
11.49
